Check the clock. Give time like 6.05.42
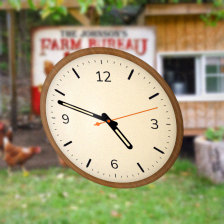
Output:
4.48.12
